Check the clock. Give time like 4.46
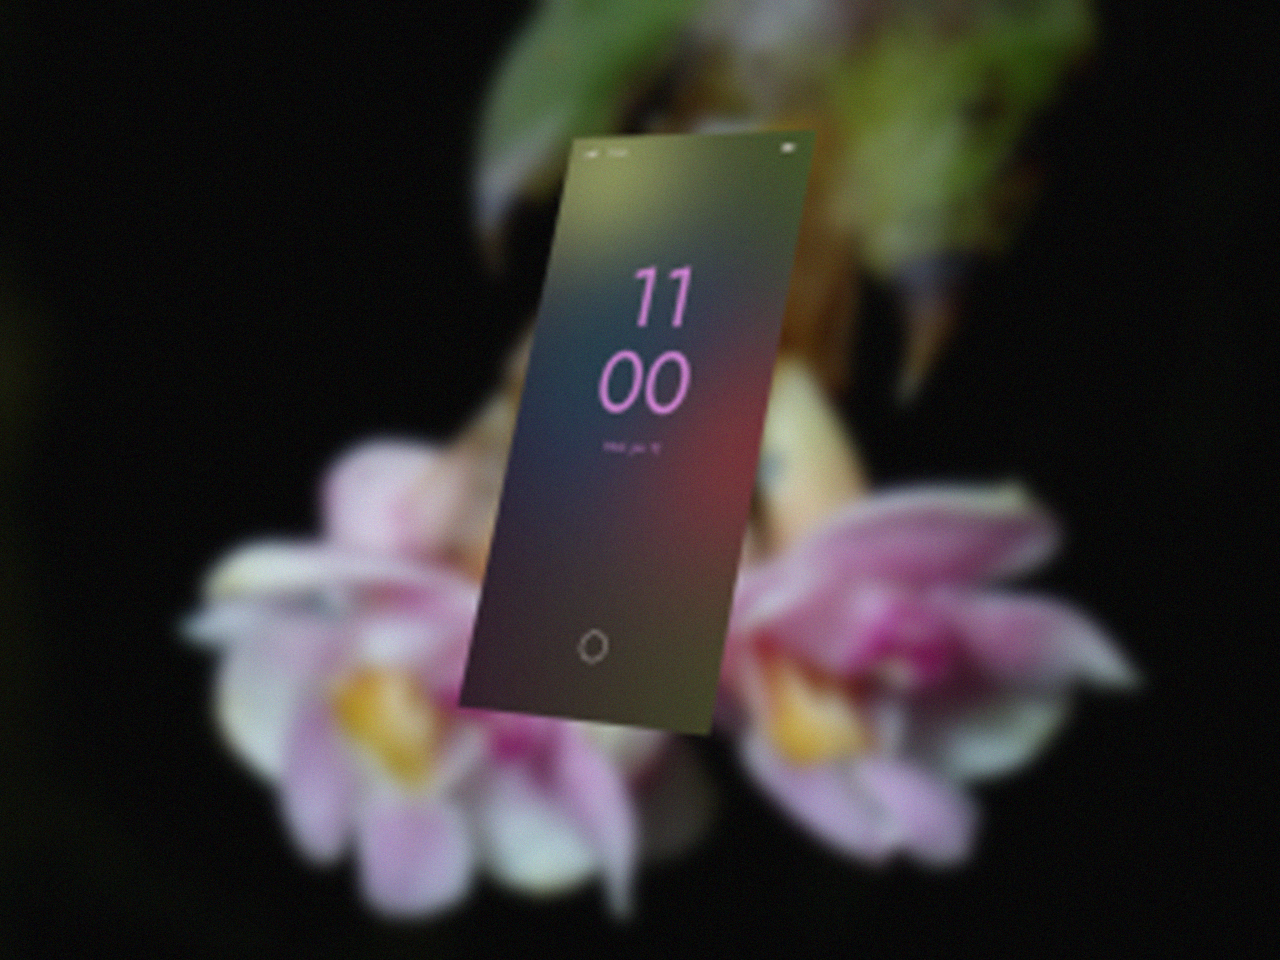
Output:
11.00
